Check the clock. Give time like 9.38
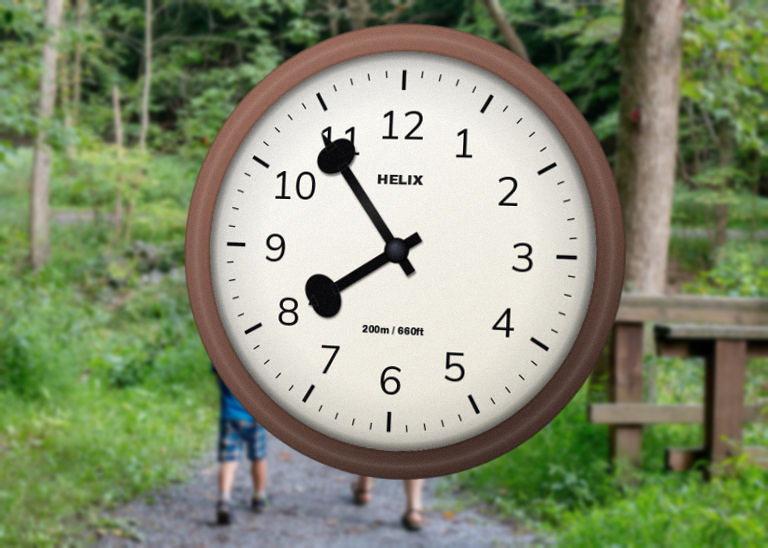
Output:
7.54
